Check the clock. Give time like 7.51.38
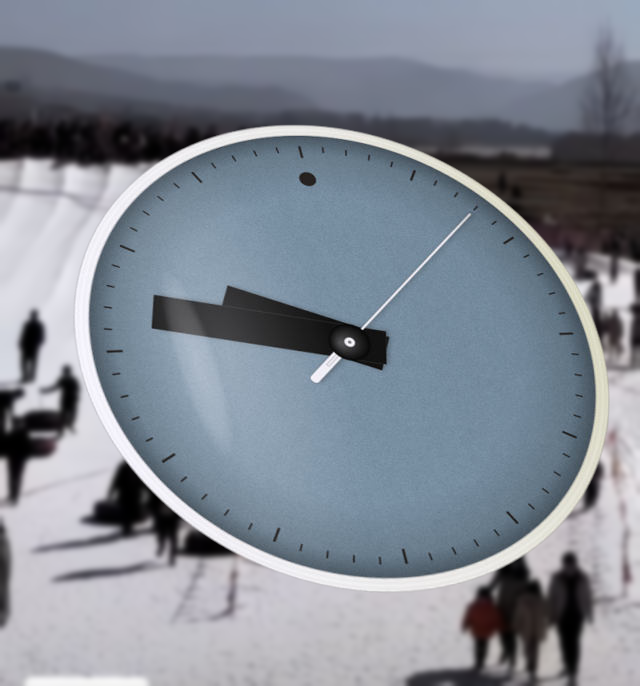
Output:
9.47.08
